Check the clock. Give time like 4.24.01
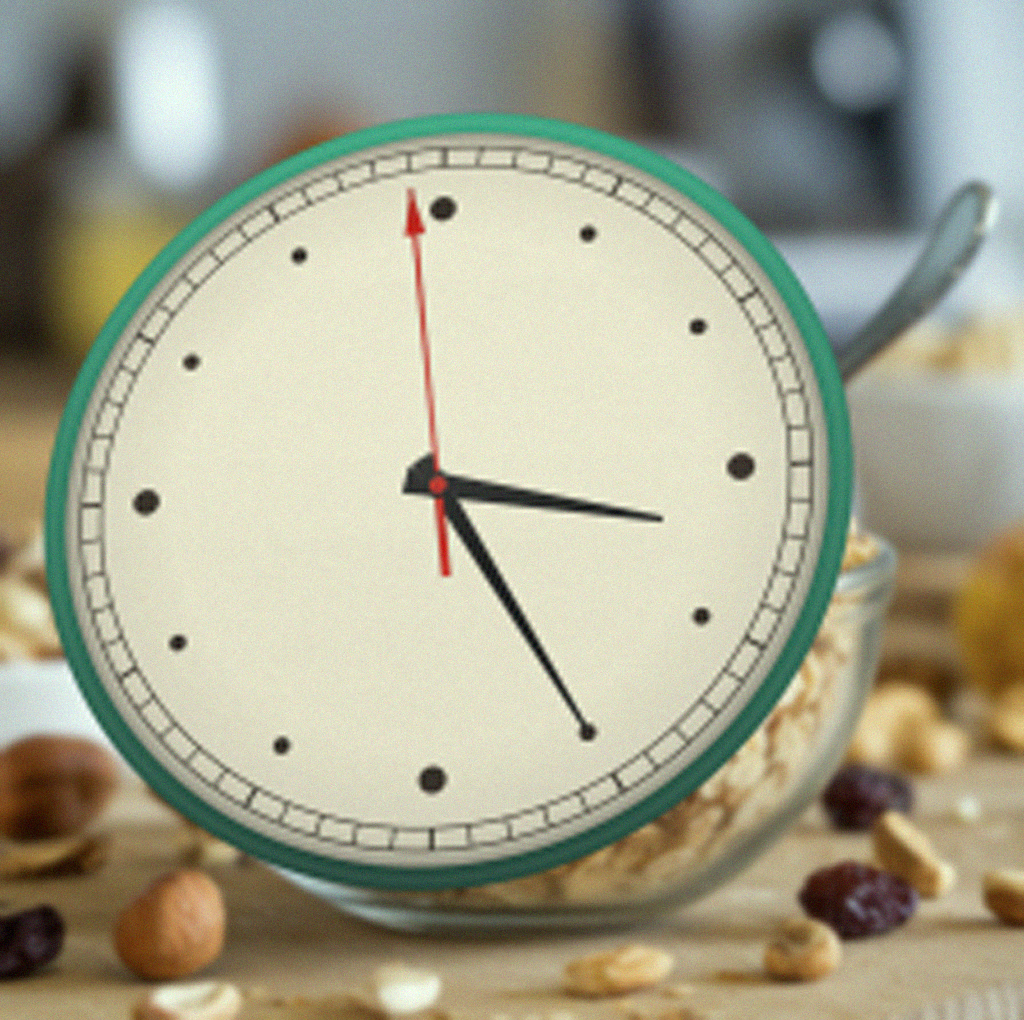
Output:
3.24.59
